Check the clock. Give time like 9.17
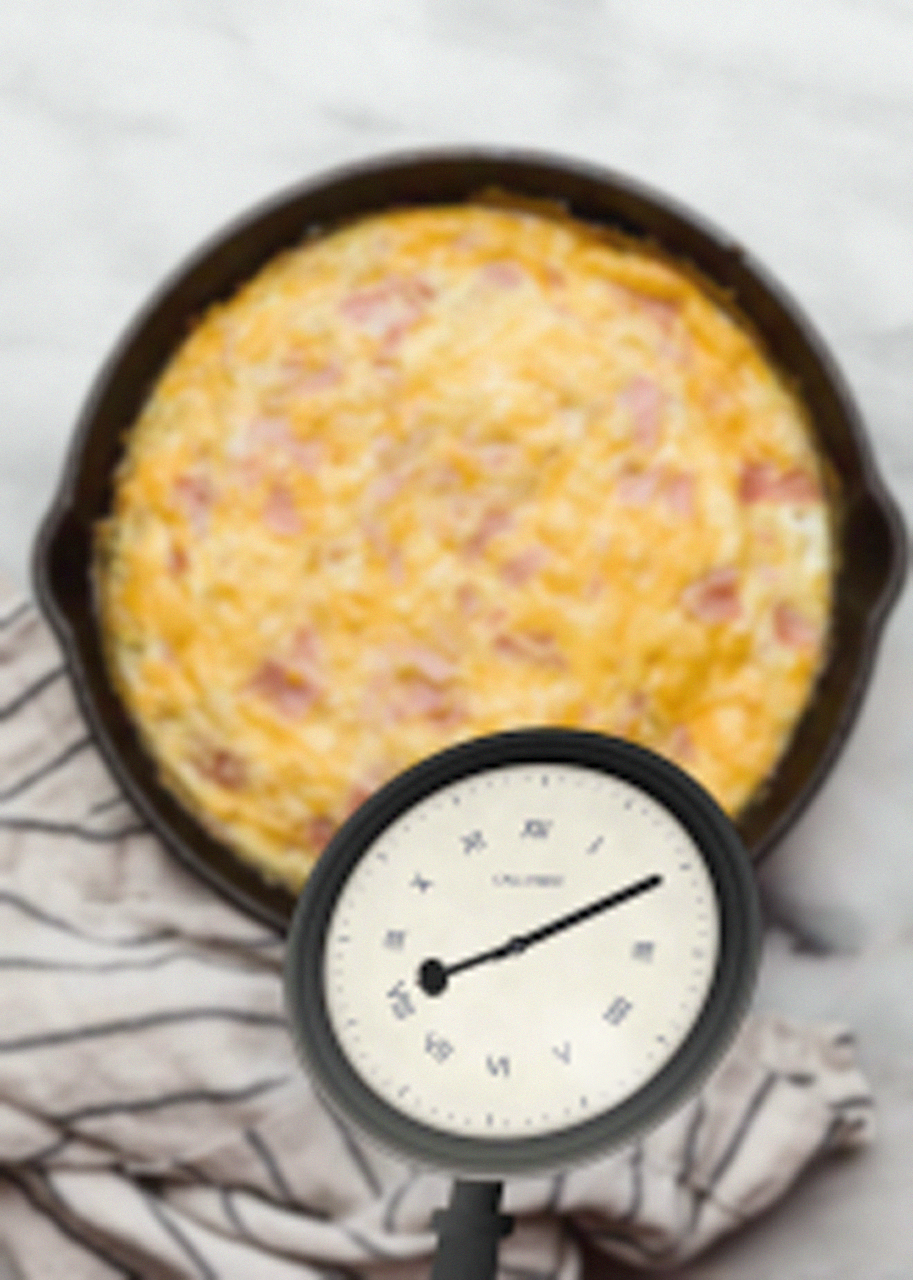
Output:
8.10
